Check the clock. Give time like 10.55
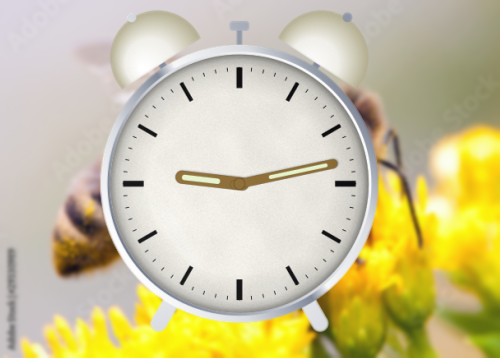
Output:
9.13
